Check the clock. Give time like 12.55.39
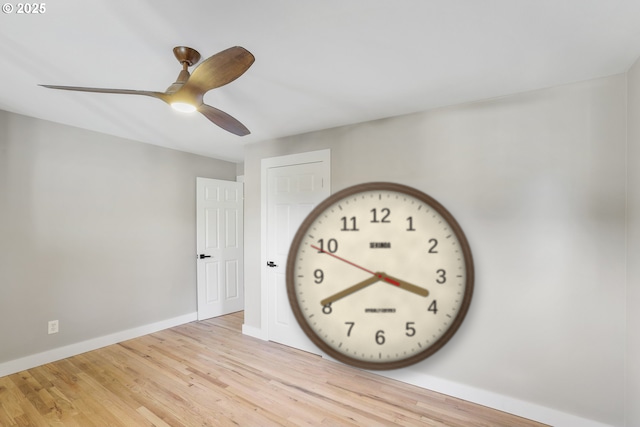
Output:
3.40.49
